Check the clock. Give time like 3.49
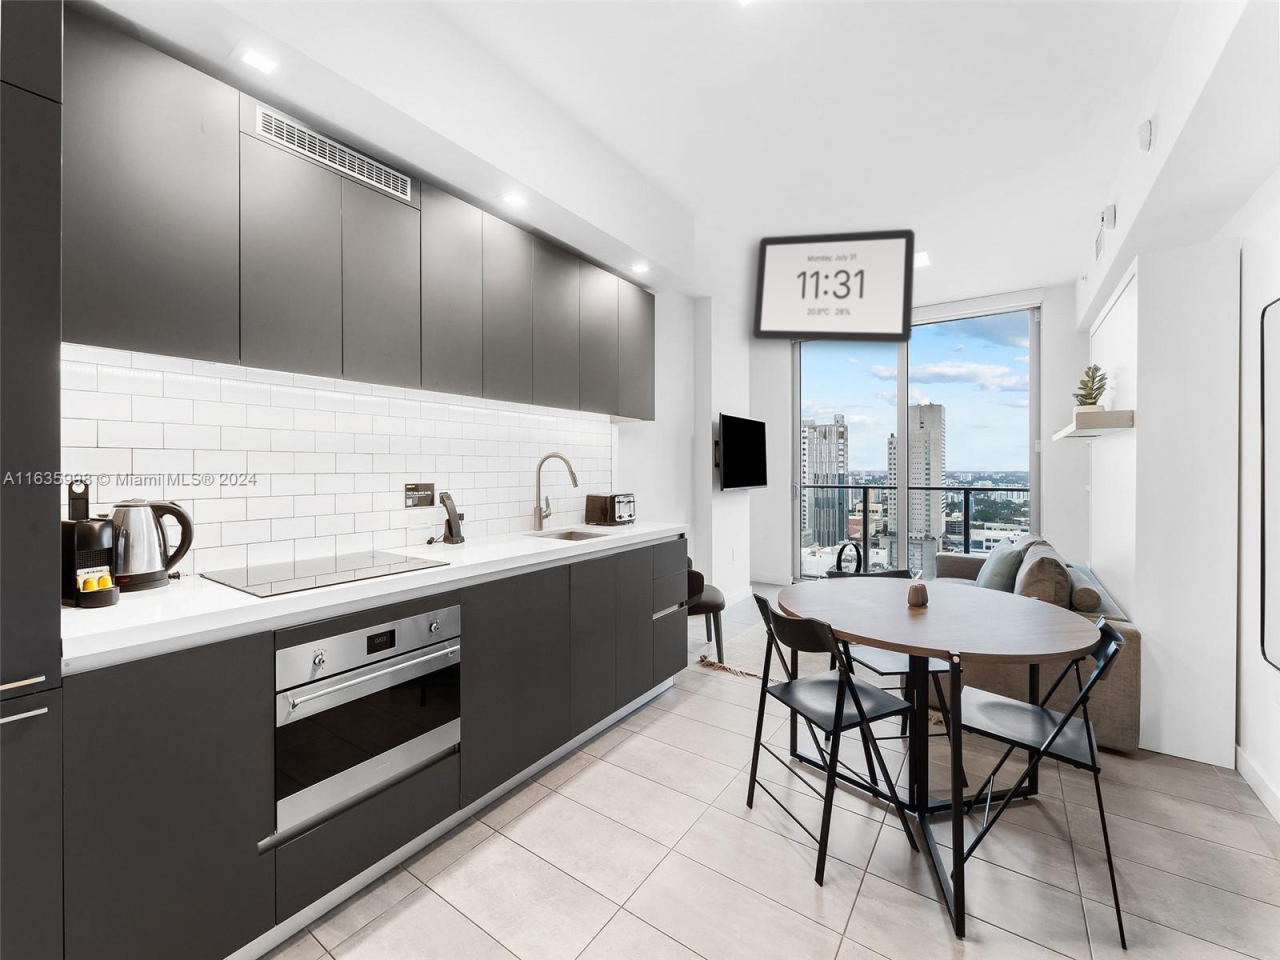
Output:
11.31
